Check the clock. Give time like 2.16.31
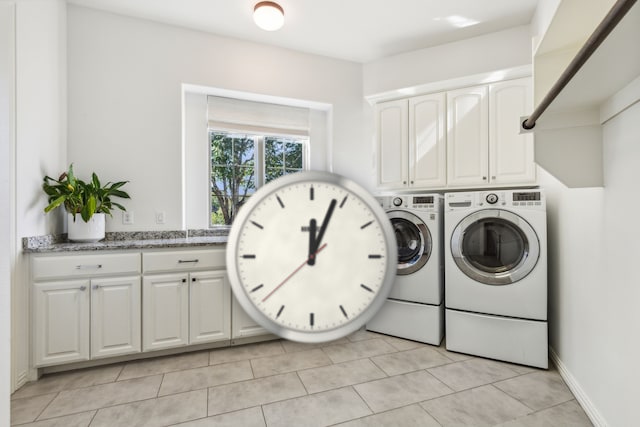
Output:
12.03.38
